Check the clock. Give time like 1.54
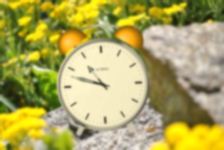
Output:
10.48
